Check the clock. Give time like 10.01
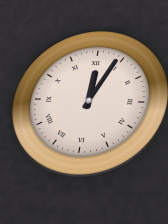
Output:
12.04
